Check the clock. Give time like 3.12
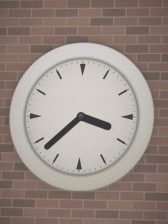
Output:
3.38
